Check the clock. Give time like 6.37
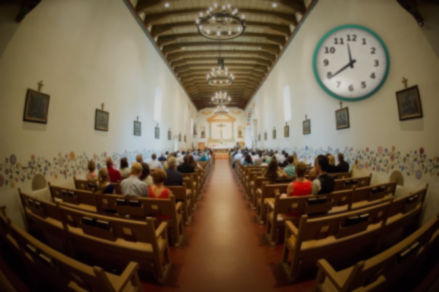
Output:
11.39
